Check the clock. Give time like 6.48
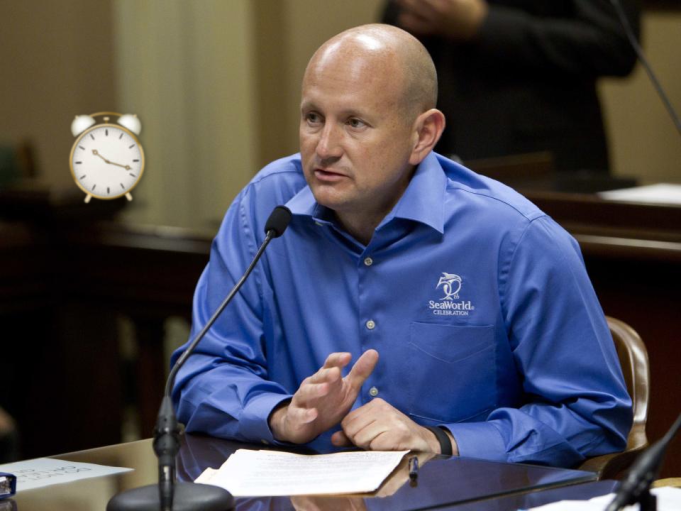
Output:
10.18
